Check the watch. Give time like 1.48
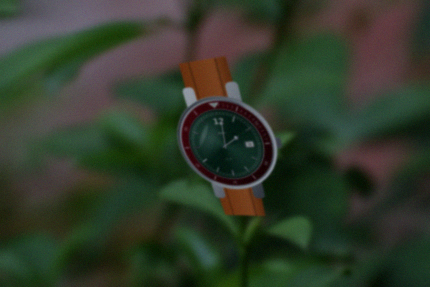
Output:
2.01
